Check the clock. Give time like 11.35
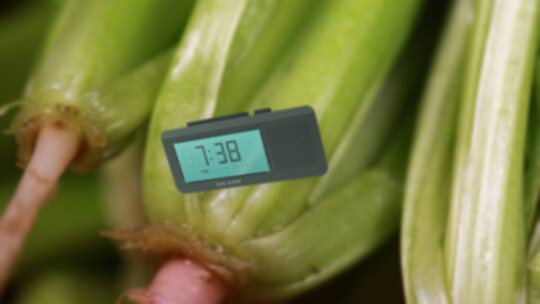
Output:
7.38
